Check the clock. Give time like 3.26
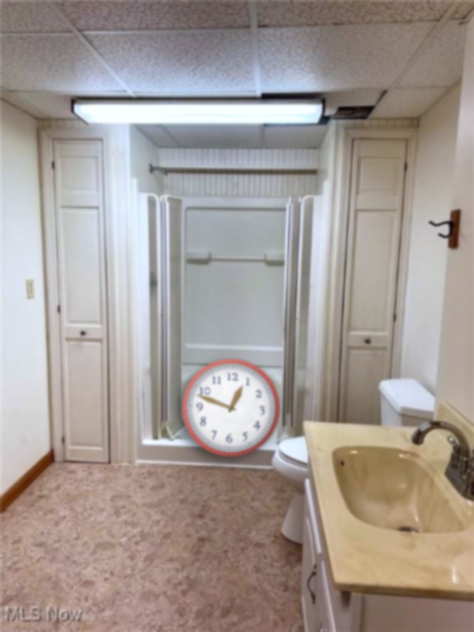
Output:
12.48
